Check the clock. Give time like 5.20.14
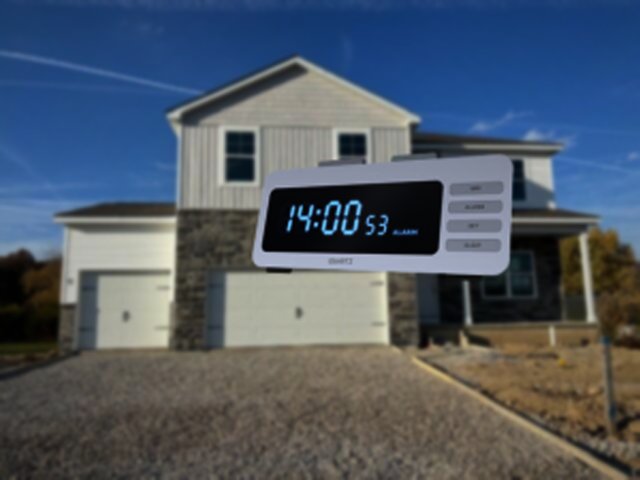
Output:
14.00.53
